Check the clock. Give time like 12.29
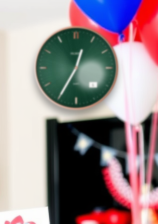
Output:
12.35
